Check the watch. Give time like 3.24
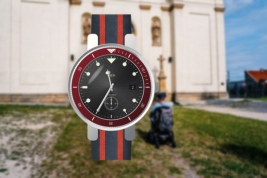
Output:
11.35
